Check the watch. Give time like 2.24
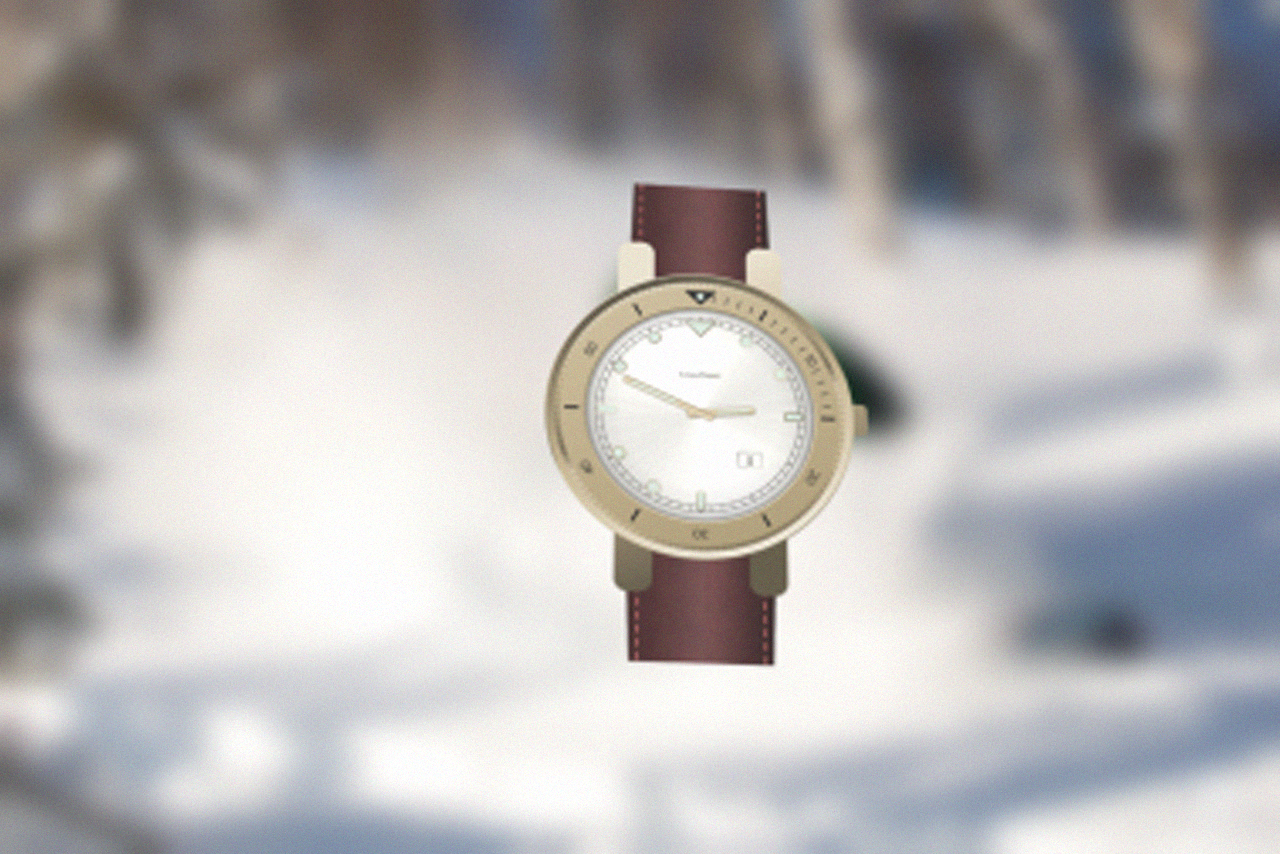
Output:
2.49
